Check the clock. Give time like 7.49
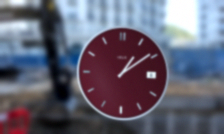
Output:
1.09
